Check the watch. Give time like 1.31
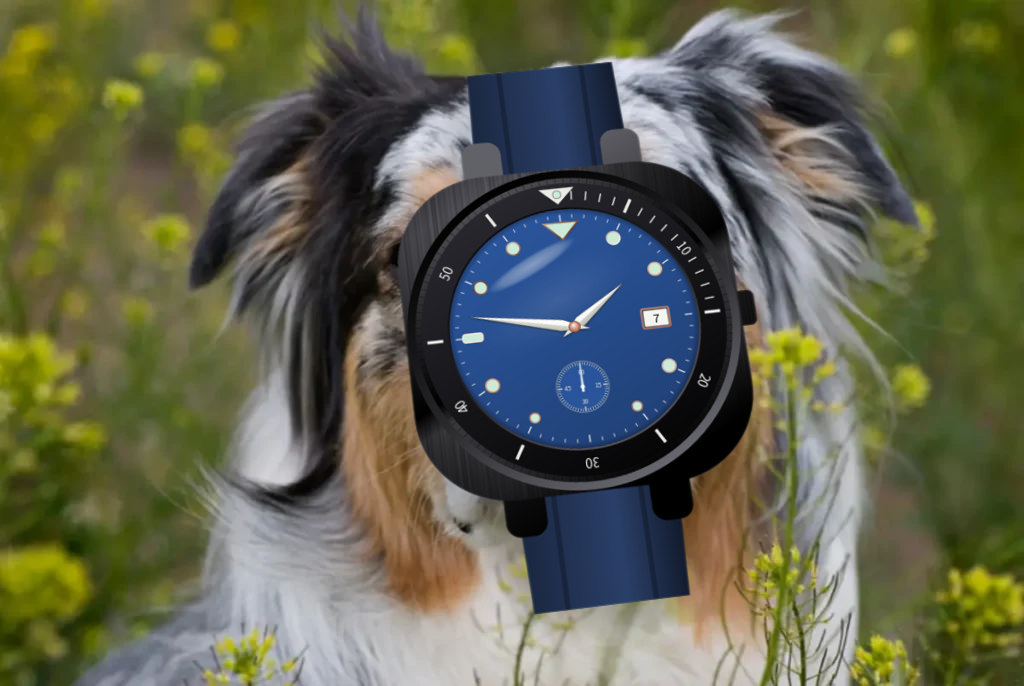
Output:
1.47
